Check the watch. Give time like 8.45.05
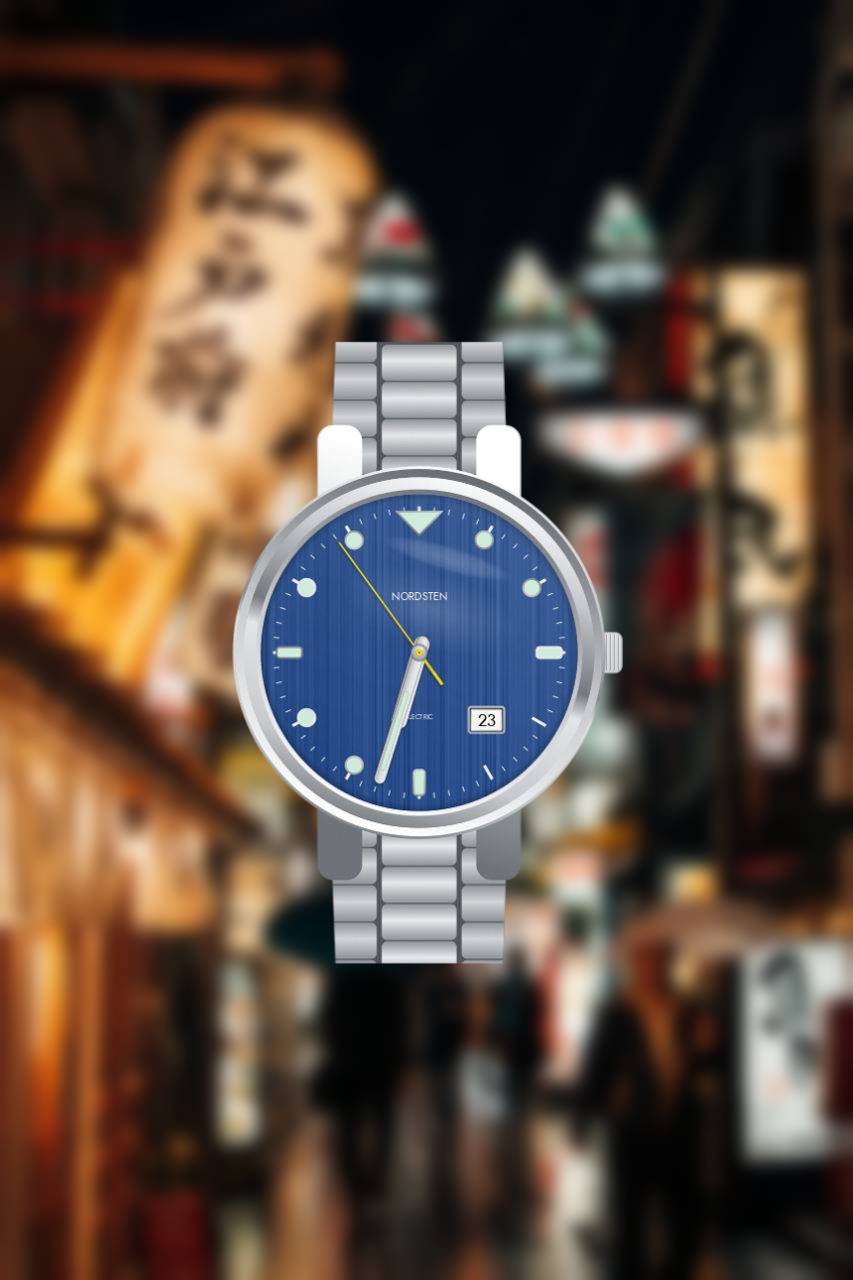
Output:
6.32.54
